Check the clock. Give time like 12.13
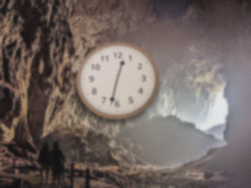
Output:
12.32
